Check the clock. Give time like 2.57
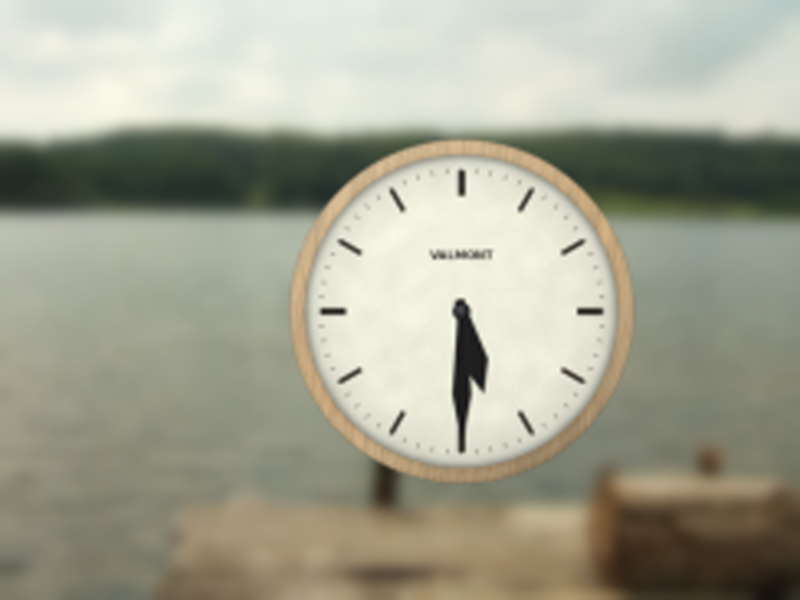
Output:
5.30
